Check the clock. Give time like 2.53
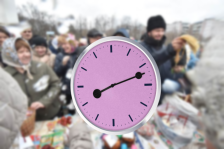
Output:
8.12
